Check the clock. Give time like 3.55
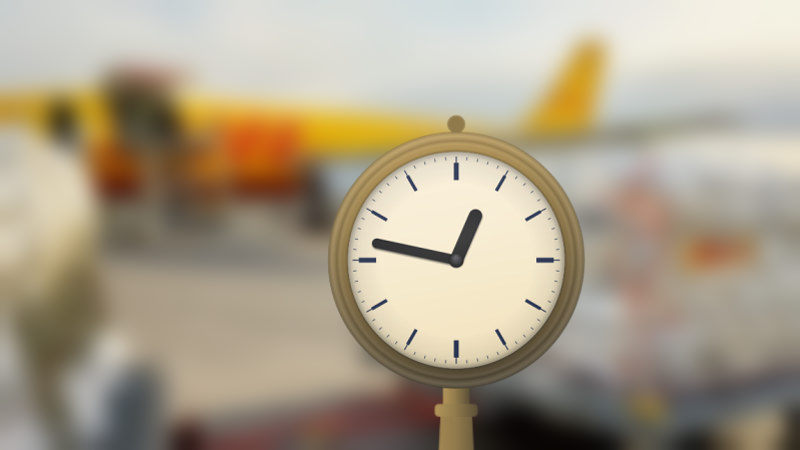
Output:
12.47
